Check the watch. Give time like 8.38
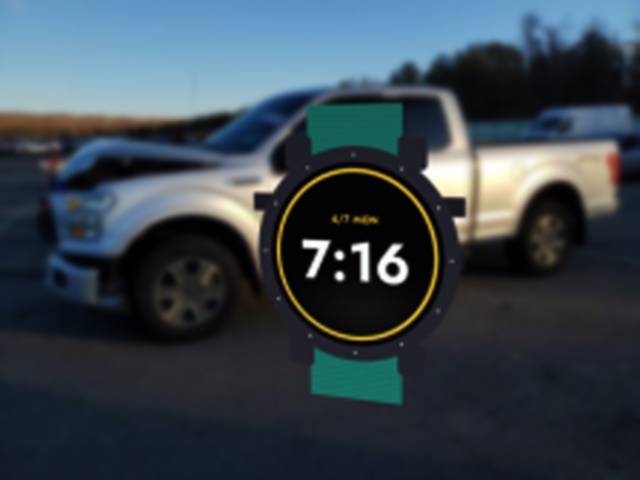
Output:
7.16
